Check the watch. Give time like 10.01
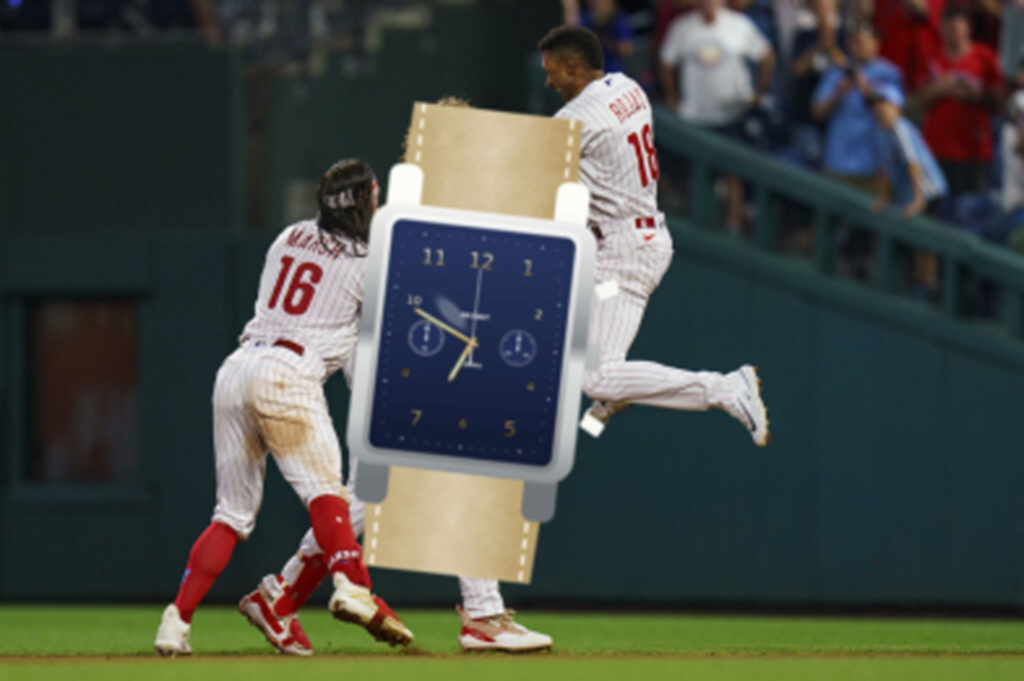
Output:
6.49
